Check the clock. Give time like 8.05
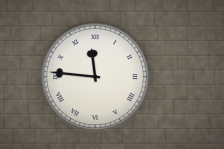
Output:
11.46
